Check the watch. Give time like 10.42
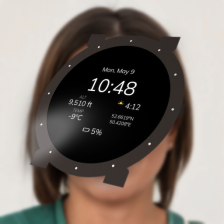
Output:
10.48
